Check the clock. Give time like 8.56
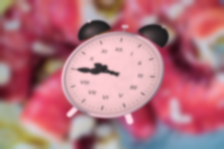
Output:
9.45
